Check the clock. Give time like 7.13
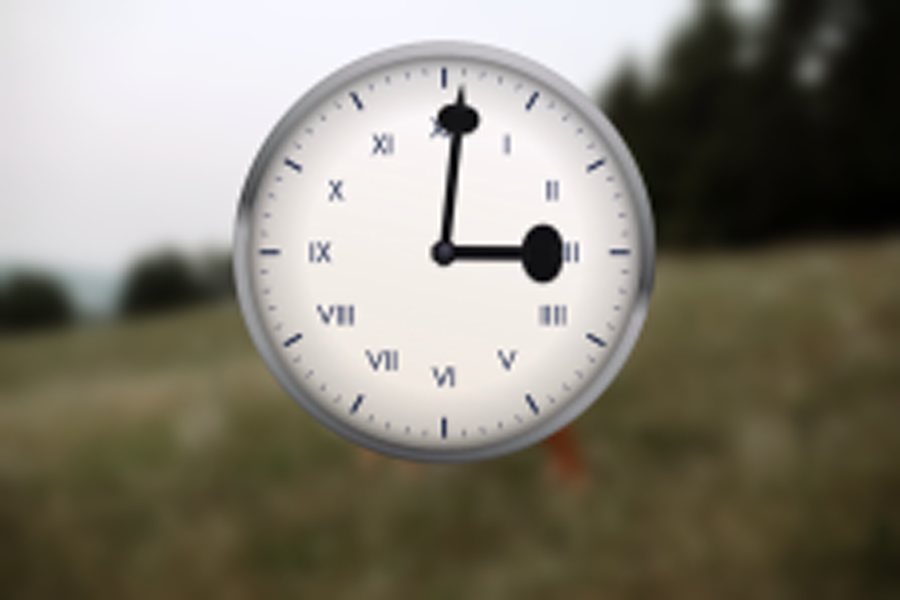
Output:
3.01
